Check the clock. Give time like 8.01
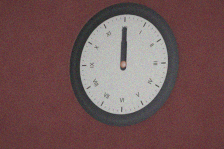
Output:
12.00
